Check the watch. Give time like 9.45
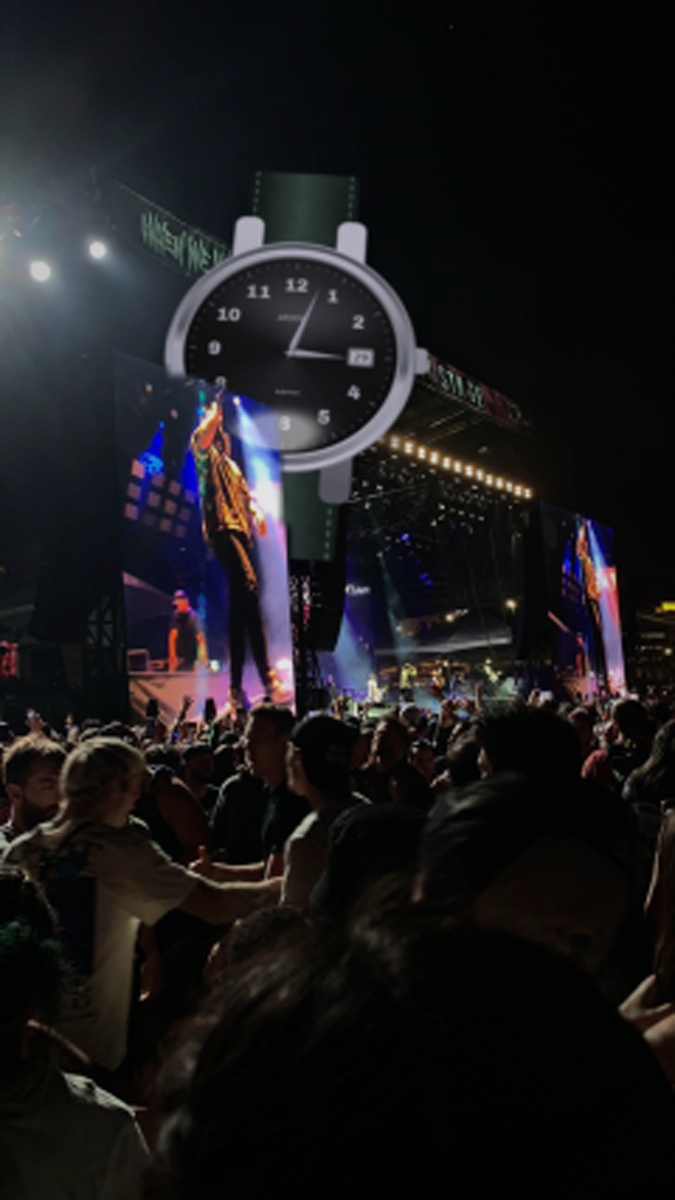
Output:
3.03
